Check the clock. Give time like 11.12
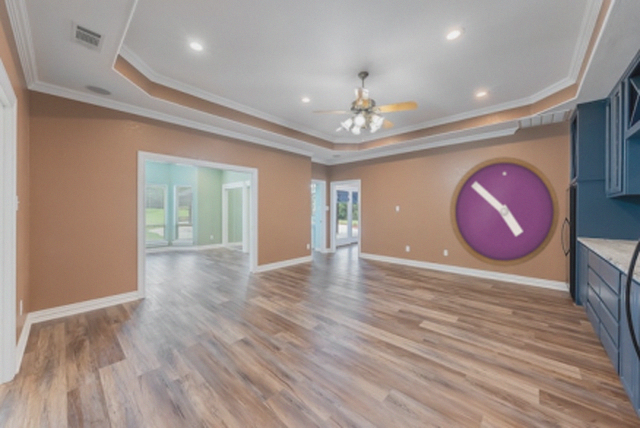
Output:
4.52
